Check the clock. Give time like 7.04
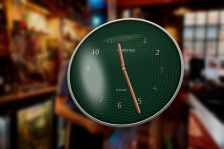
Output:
11.26
